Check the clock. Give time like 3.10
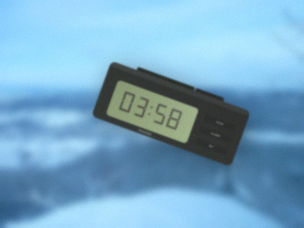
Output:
3.58
